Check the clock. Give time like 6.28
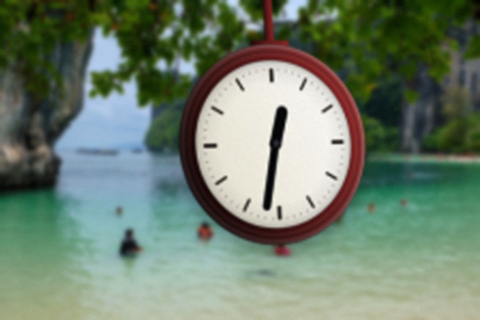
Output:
12.32
